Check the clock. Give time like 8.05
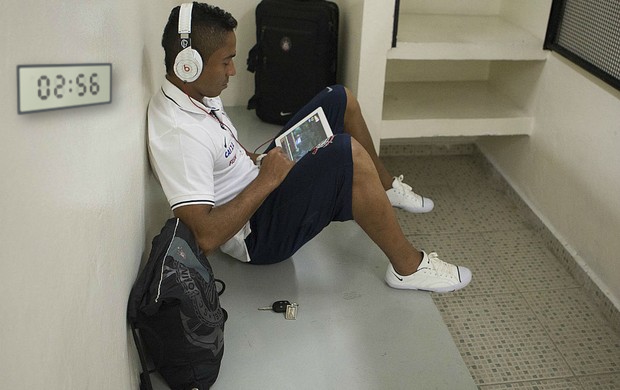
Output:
2.56
